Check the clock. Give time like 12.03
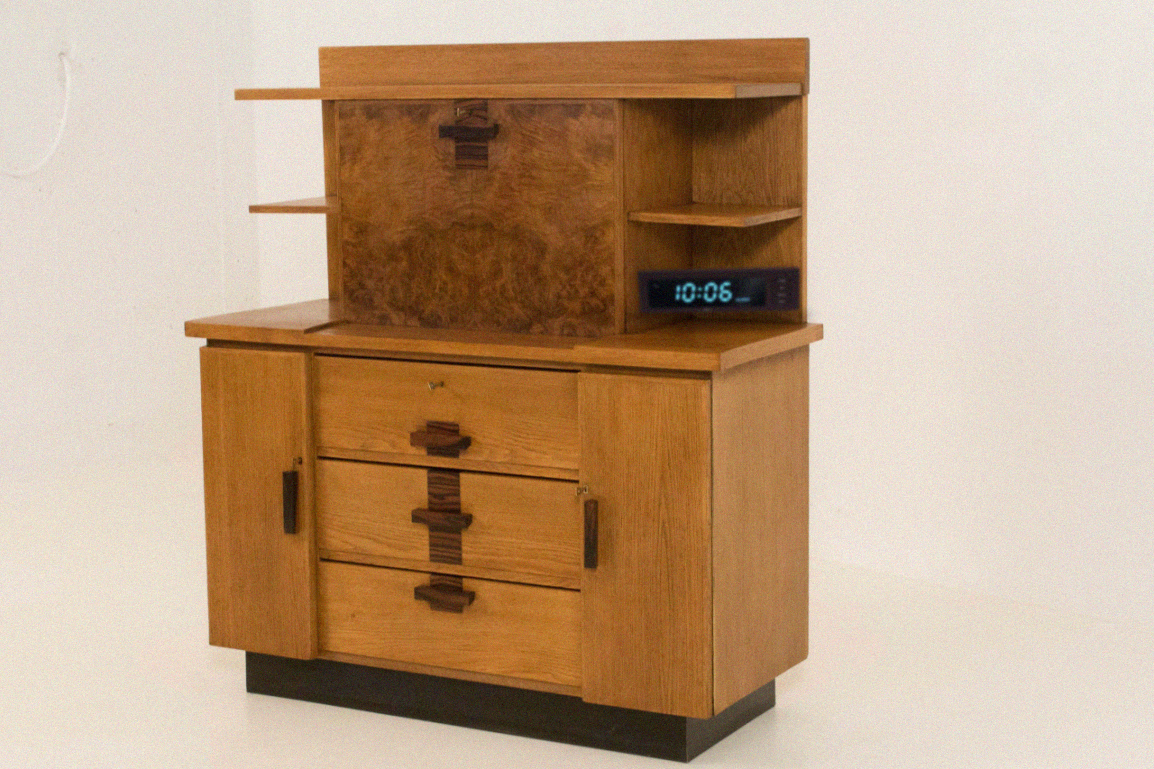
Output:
10.06
